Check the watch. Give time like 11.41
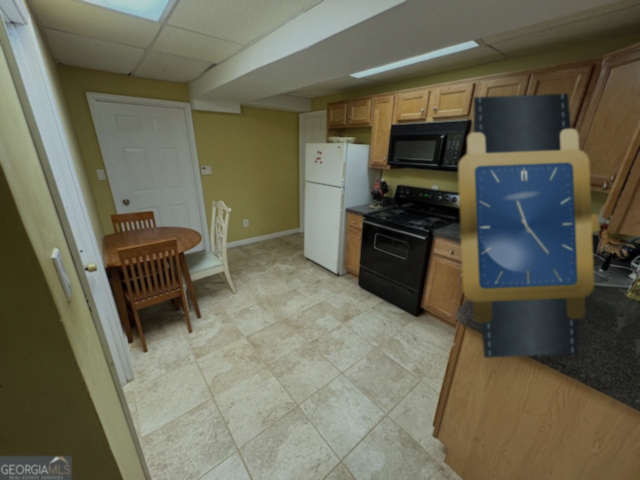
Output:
11.24
